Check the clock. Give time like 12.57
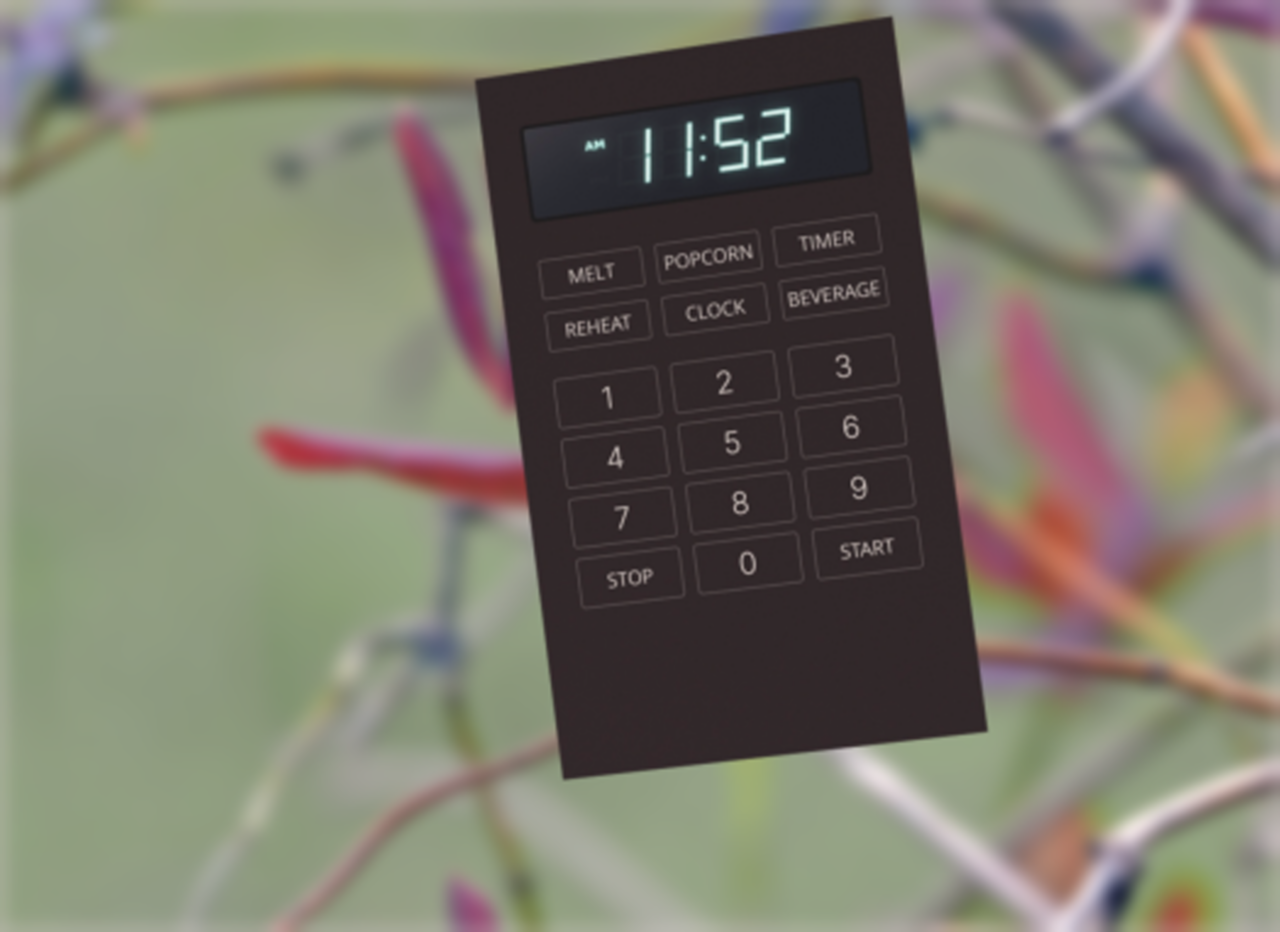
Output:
11.52
